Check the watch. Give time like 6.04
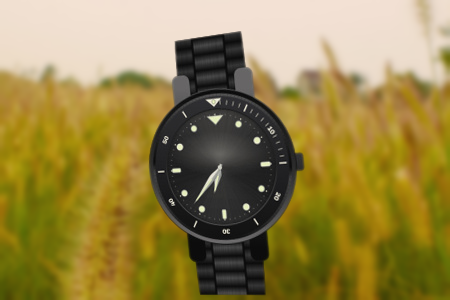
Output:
6.37
